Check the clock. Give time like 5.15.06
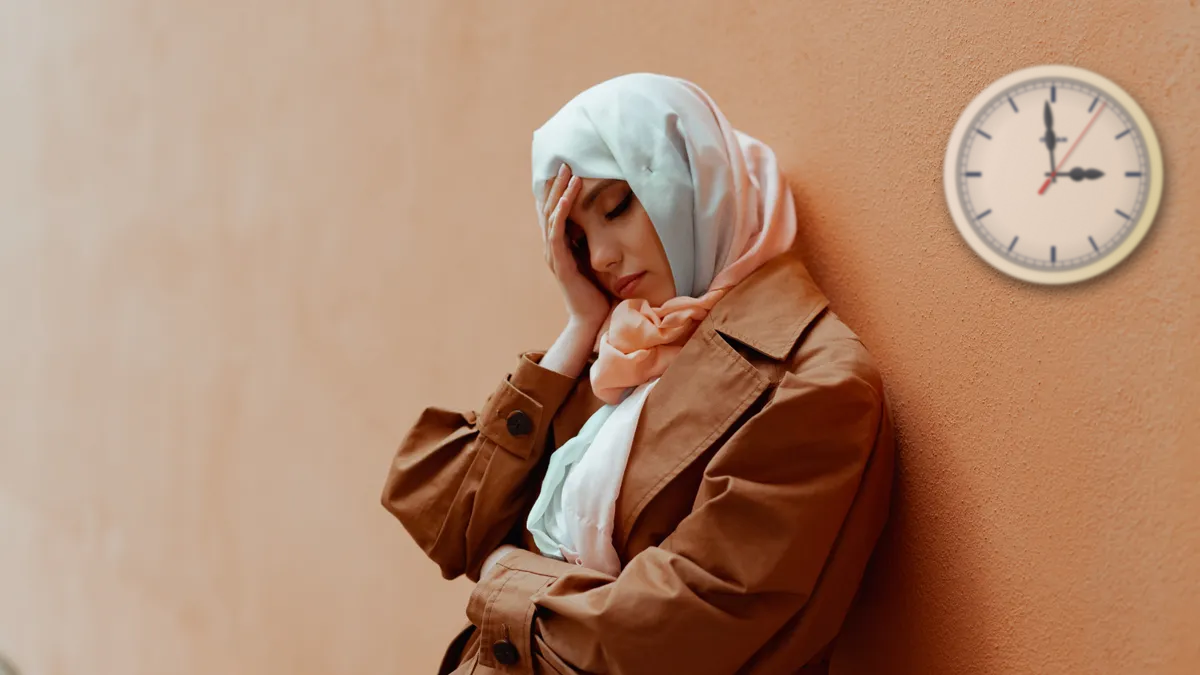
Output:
2.59.06
